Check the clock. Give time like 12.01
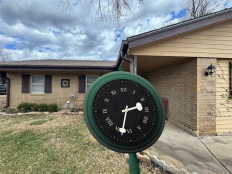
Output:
2.33
